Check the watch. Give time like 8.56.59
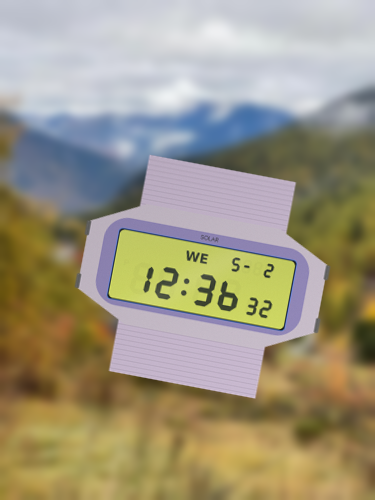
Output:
12.36.32
